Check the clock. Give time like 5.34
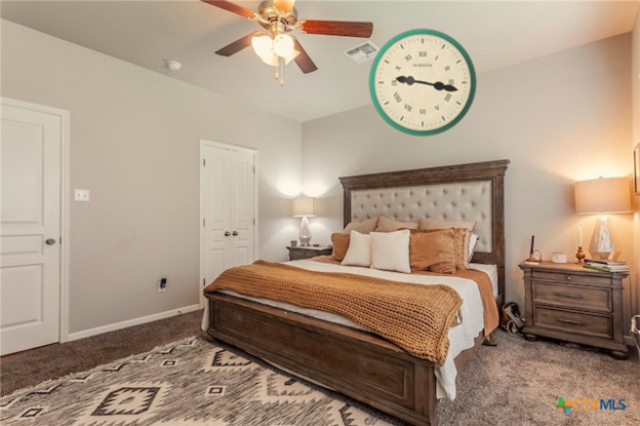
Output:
9.17
